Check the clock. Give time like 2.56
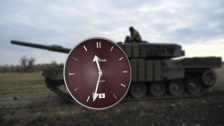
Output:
11.33
